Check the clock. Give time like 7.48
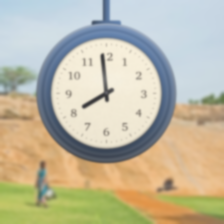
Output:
7.59
